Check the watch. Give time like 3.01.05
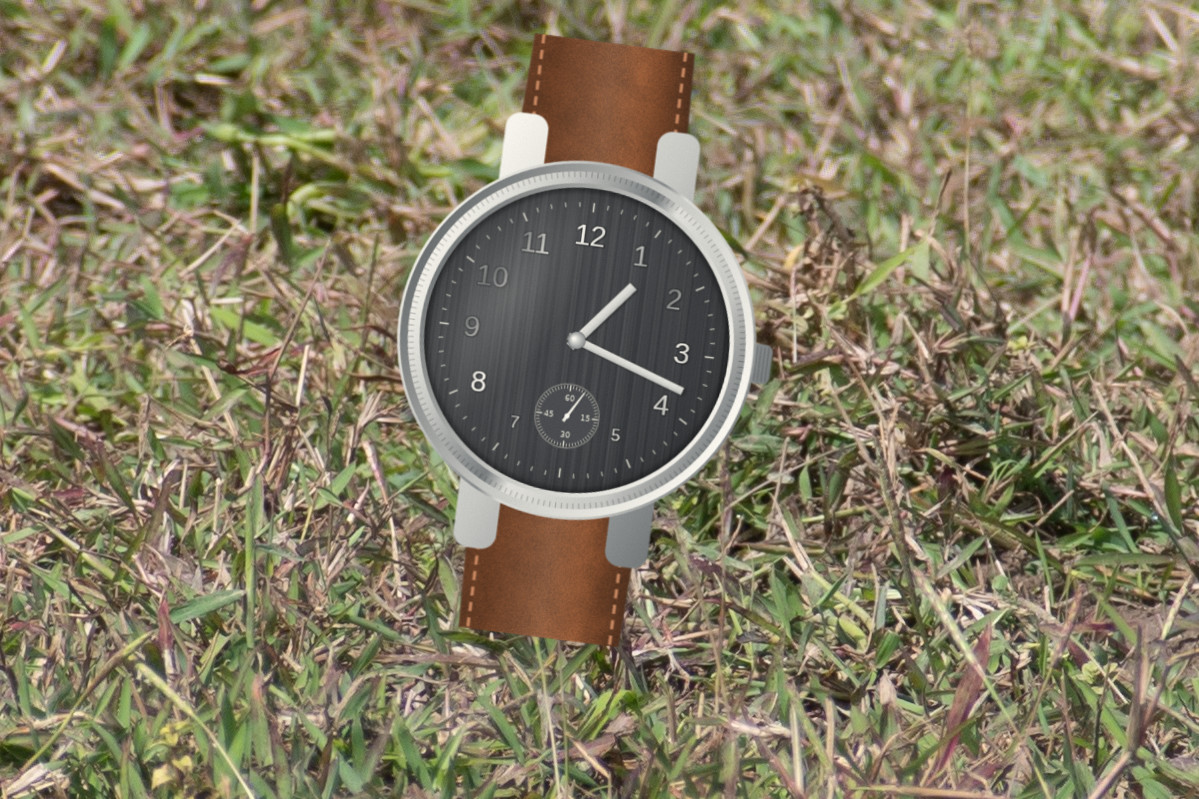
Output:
1.18.05
